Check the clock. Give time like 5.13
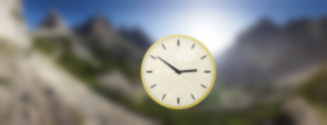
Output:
2.51
